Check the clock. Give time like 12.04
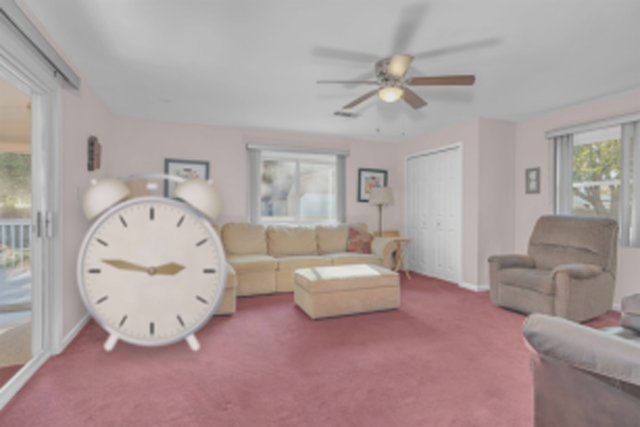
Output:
2.47
